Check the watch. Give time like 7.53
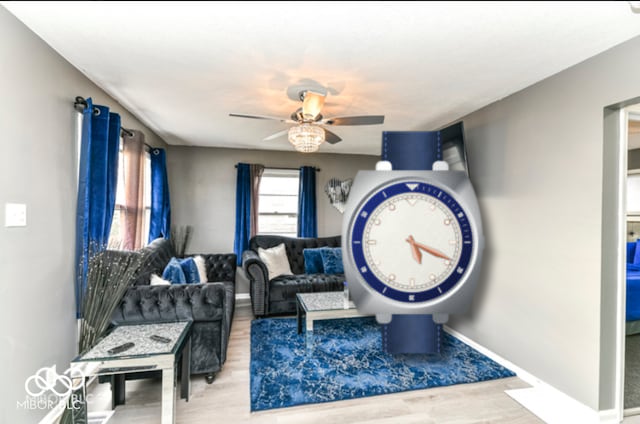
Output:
5.19
